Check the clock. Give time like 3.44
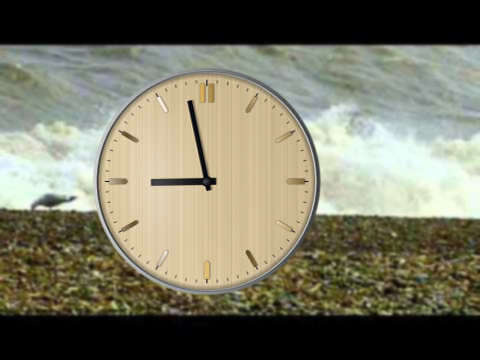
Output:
8.58
